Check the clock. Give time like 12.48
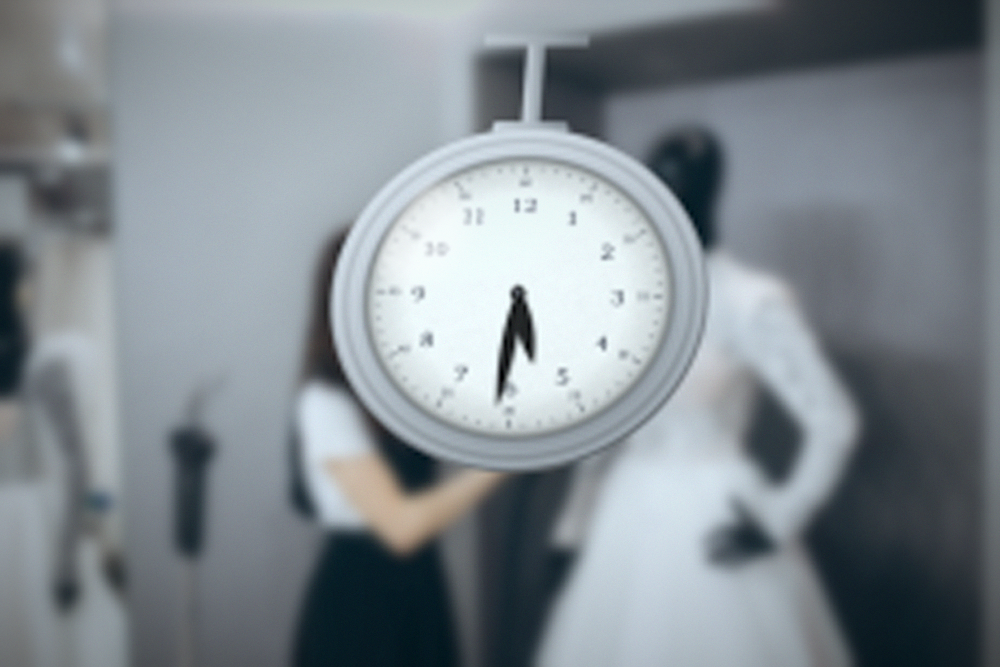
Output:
5.31
